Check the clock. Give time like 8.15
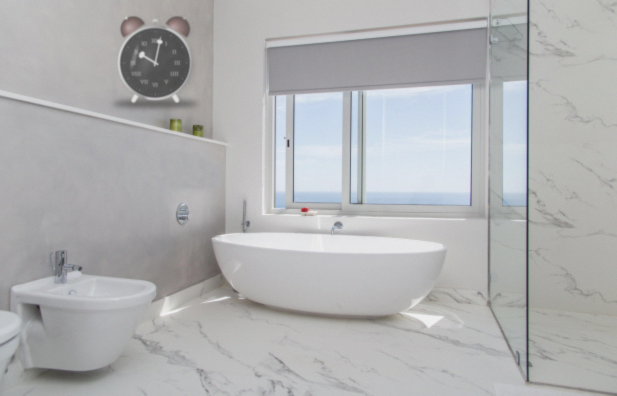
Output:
10.02
